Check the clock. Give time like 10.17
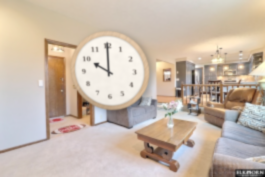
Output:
10.00
